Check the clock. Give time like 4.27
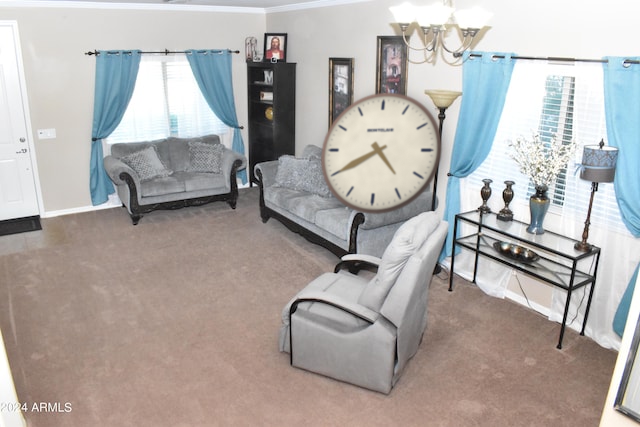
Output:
4.40
